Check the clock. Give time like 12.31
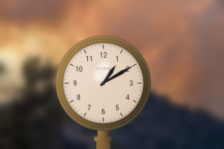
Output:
1.10
